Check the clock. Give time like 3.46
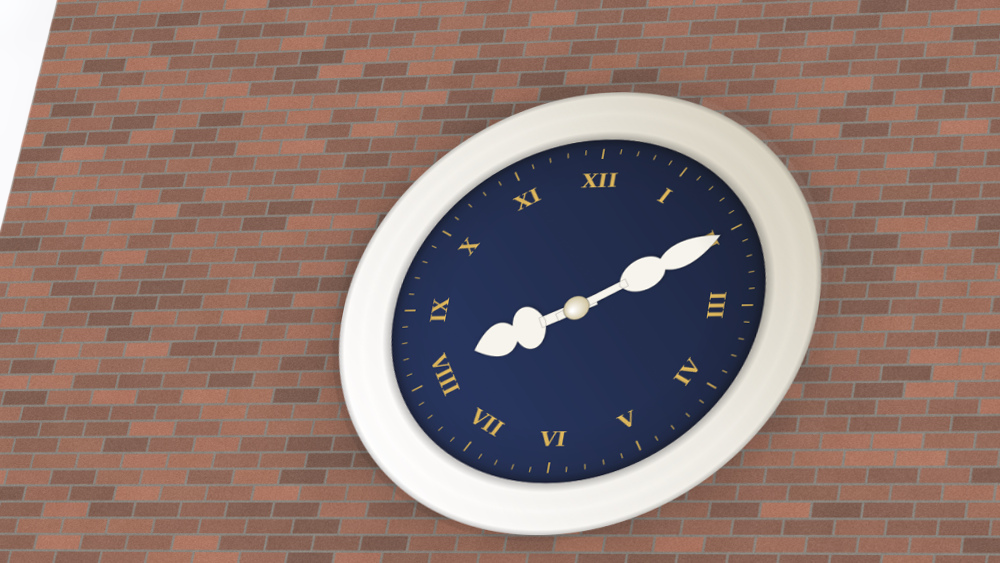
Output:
8.10
